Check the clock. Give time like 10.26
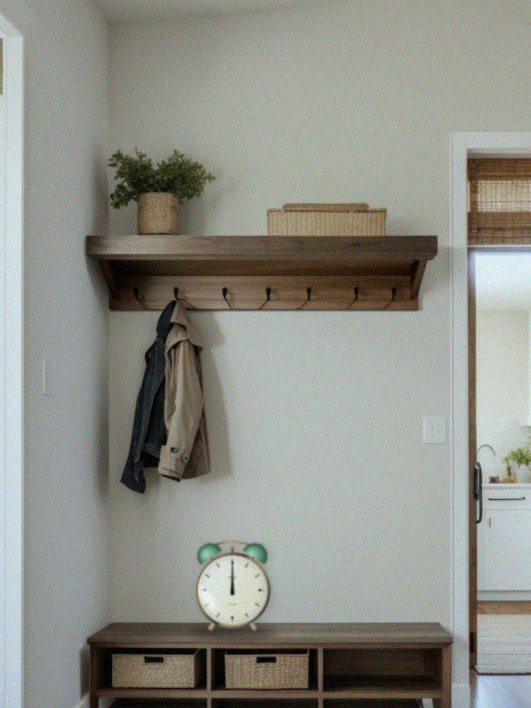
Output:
12.00
